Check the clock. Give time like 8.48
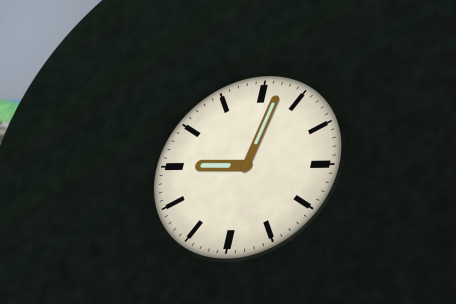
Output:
9.02
